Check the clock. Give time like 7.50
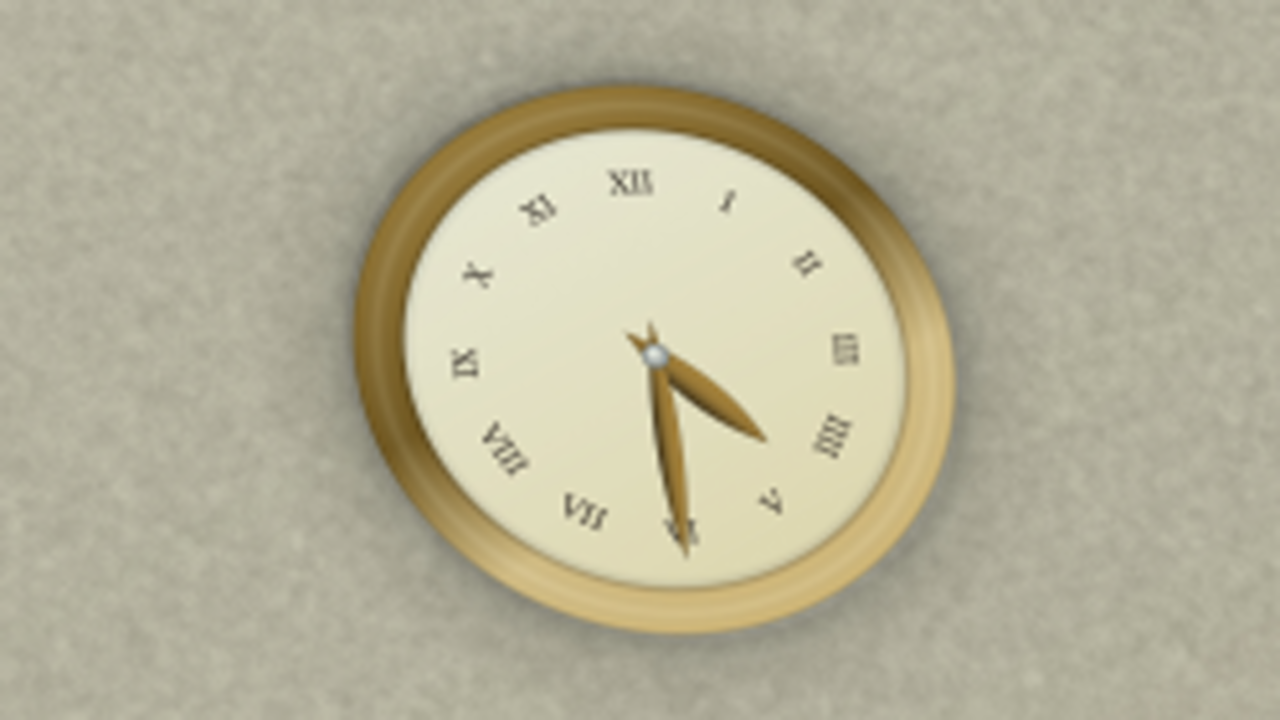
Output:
4.30
